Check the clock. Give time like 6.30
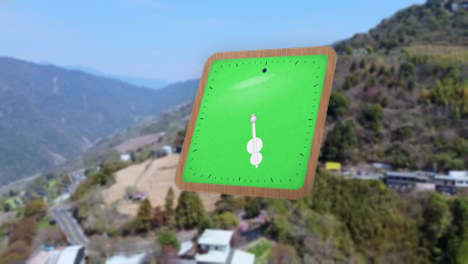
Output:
5.27
